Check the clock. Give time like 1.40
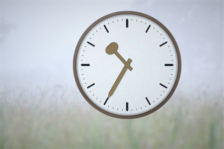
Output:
10.35
